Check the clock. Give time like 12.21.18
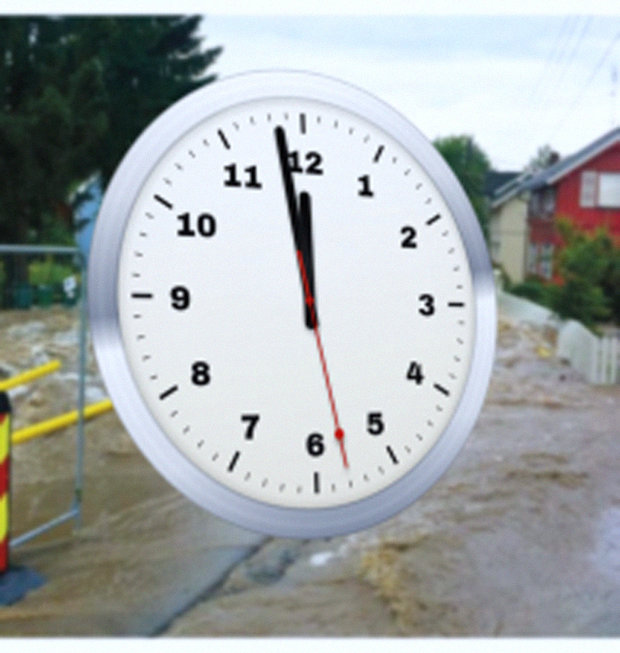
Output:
11.58.28
